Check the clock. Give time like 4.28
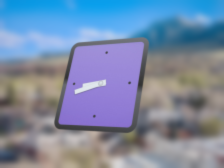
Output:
8.42
